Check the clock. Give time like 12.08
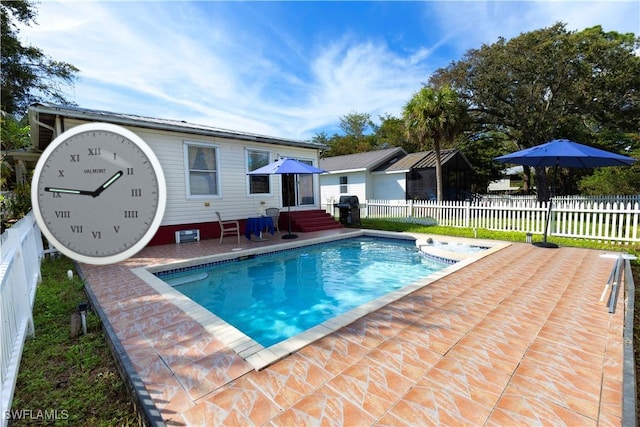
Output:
1.46
